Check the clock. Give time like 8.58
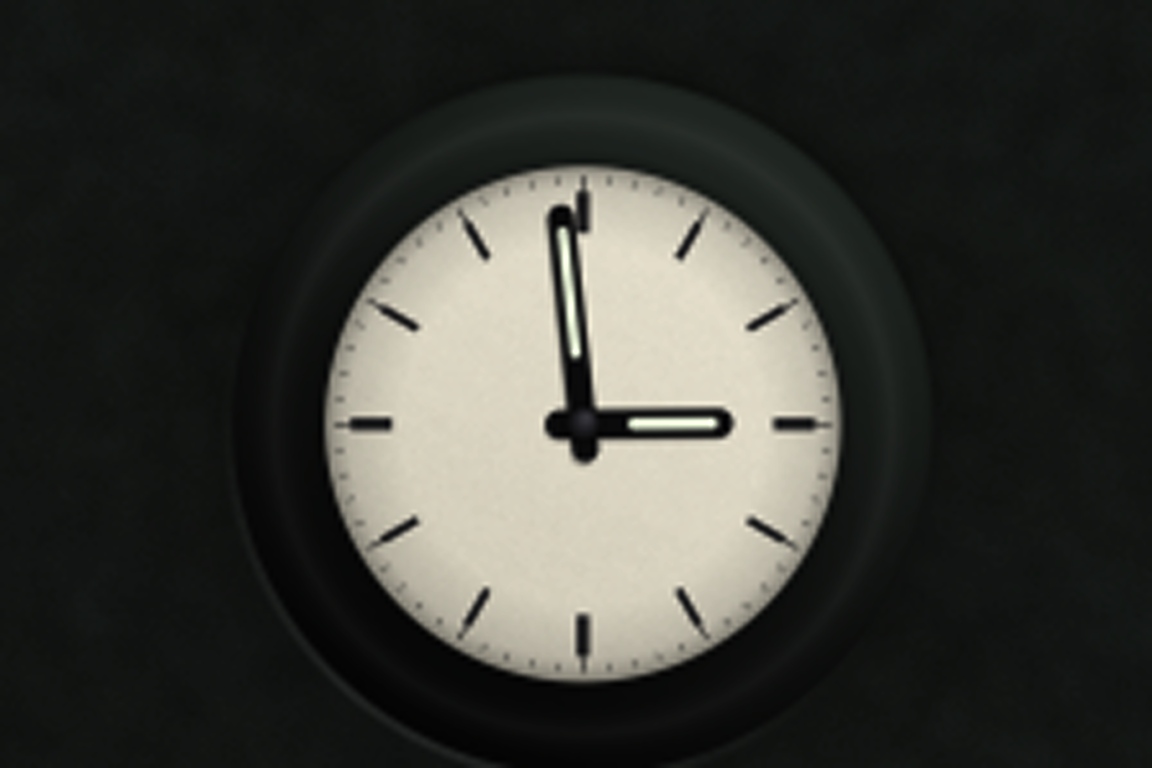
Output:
2.59
